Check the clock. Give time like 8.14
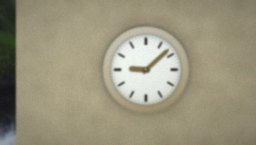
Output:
9.08
